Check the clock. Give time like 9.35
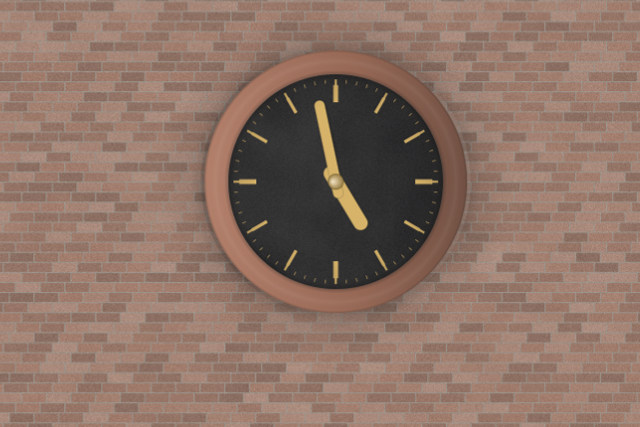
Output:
4.58
